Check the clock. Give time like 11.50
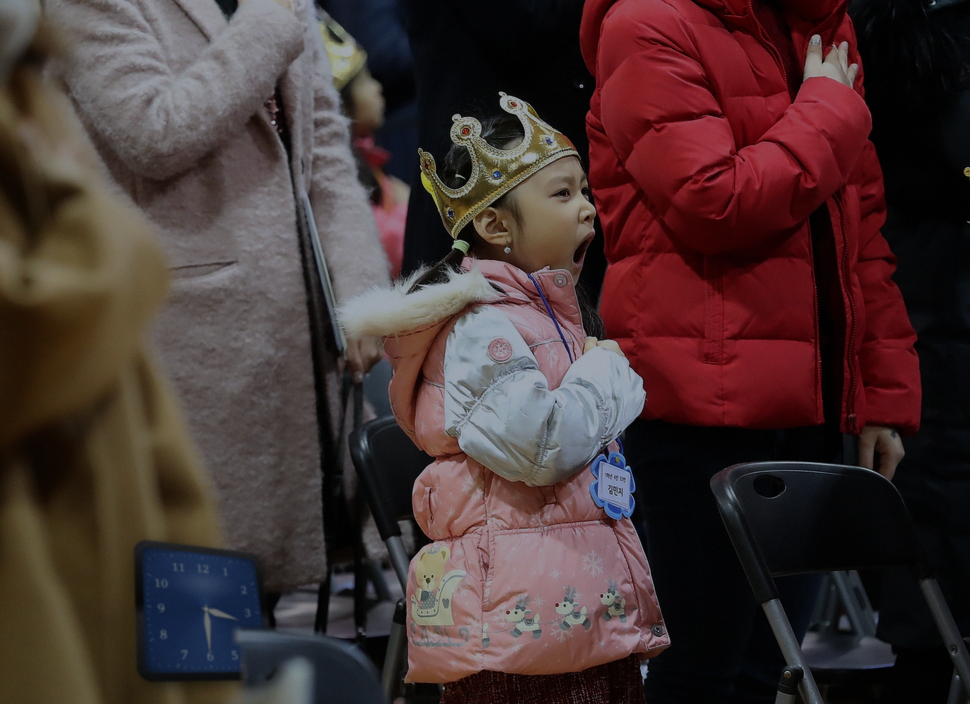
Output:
3.30
